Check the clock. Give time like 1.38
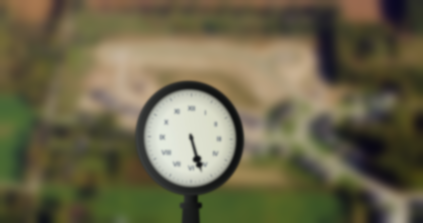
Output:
5.27
